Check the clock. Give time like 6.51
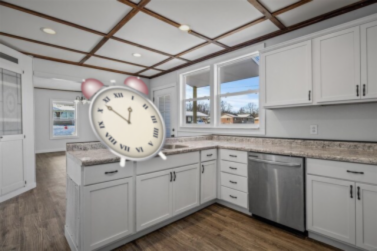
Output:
12.53
